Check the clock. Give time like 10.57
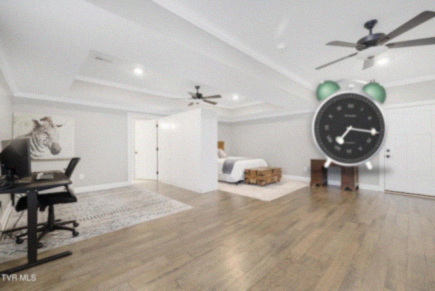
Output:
7.16
